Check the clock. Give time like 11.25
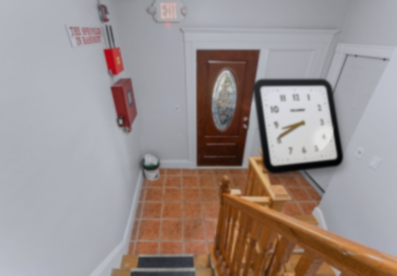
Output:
8.41
